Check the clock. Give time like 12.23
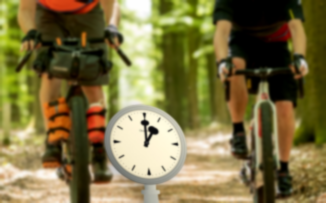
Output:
1.00
